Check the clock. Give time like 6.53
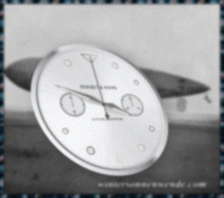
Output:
3.49
